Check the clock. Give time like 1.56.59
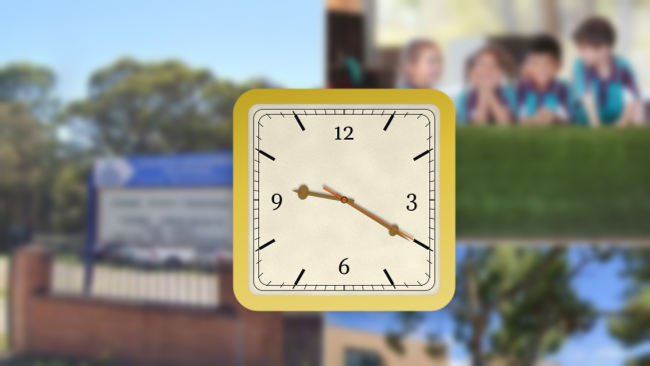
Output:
9.20.20
